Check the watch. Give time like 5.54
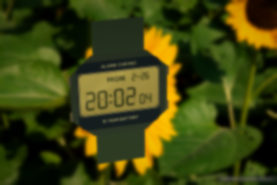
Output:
20.02
